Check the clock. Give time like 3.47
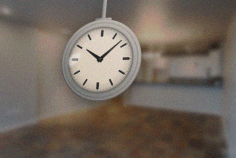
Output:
10.08
